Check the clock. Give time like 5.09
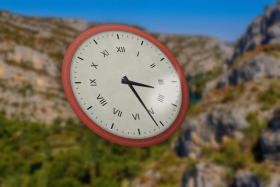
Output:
3.26
